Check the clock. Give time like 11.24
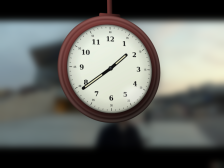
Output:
1.39
